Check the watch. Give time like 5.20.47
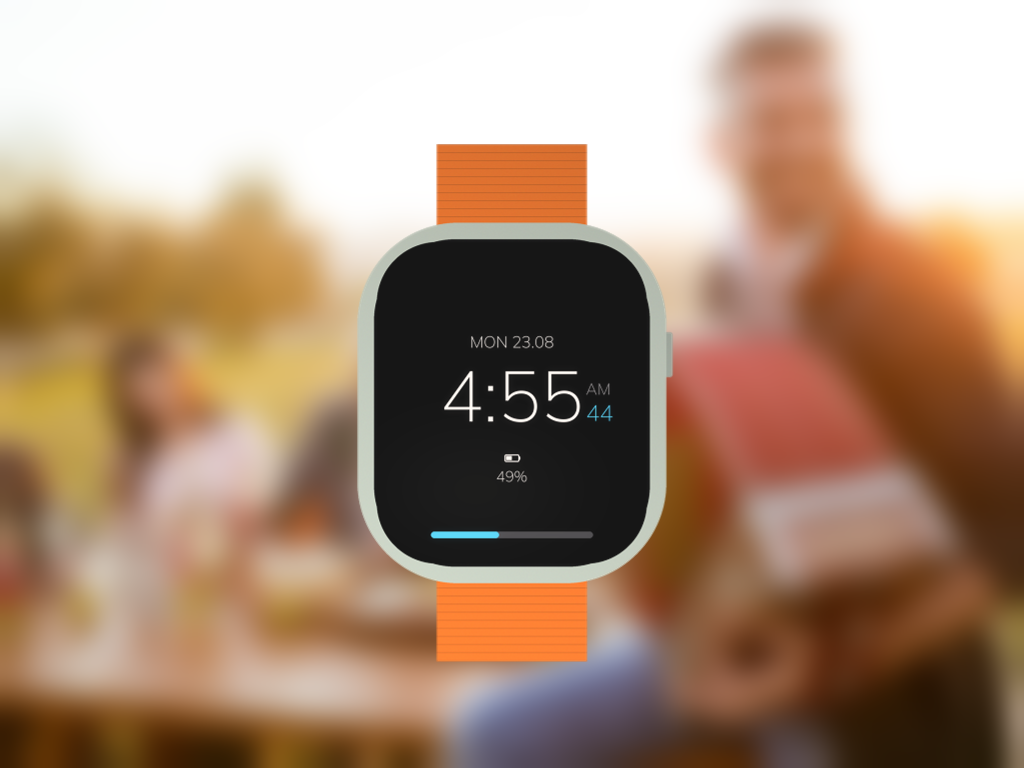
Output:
4.55.44
